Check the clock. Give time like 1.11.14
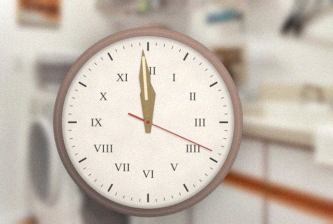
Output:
11.59.19
